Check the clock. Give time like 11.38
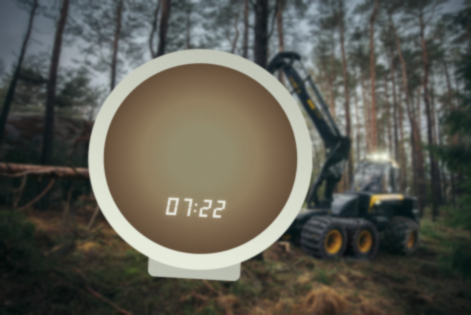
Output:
7.22
